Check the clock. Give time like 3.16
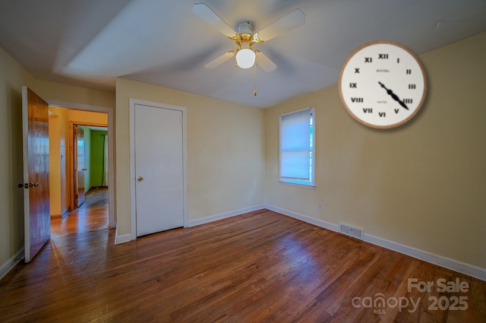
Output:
4.22
